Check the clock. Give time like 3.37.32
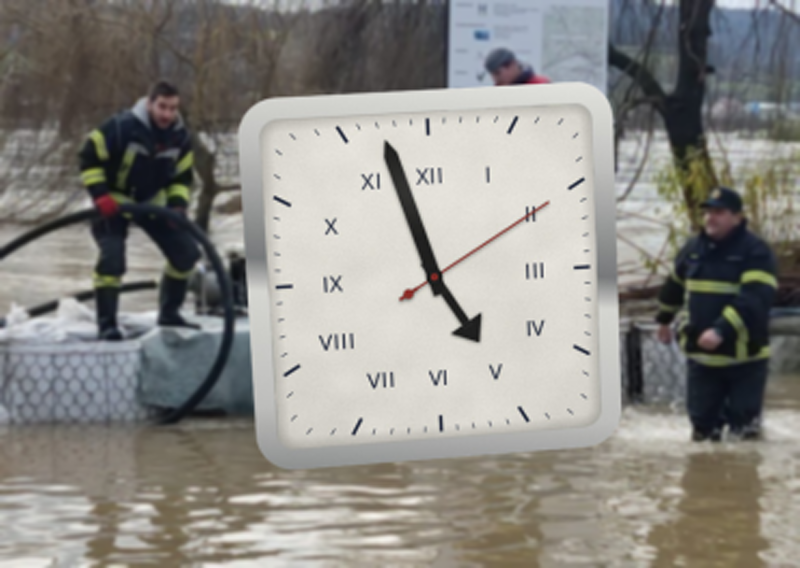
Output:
4.57.10
